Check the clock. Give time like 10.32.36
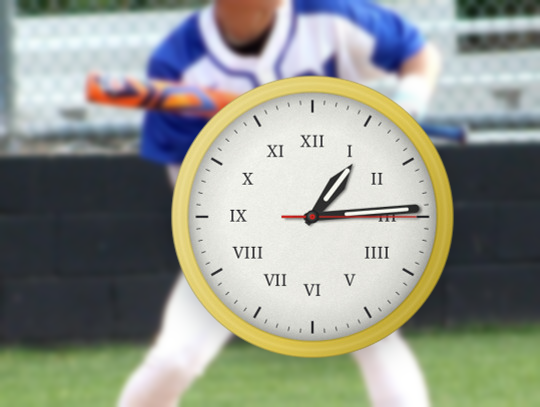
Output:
1.14.15
